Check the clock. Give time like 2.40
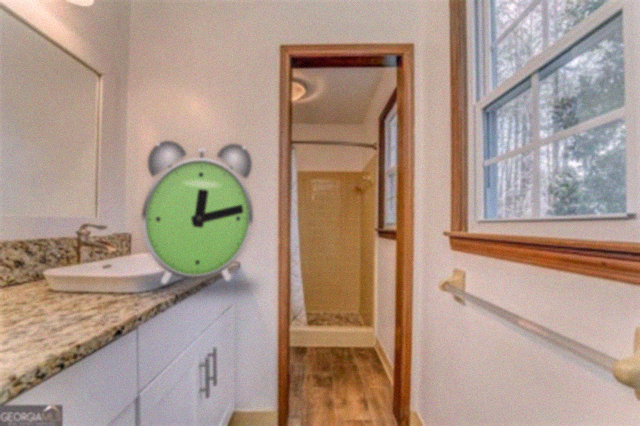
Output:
12.13
